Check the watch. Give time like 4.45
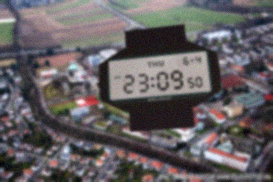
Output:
23.09
